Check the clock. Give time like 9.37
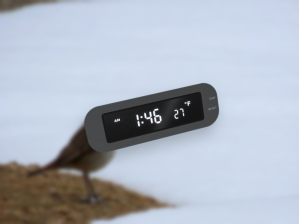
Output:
1.46
